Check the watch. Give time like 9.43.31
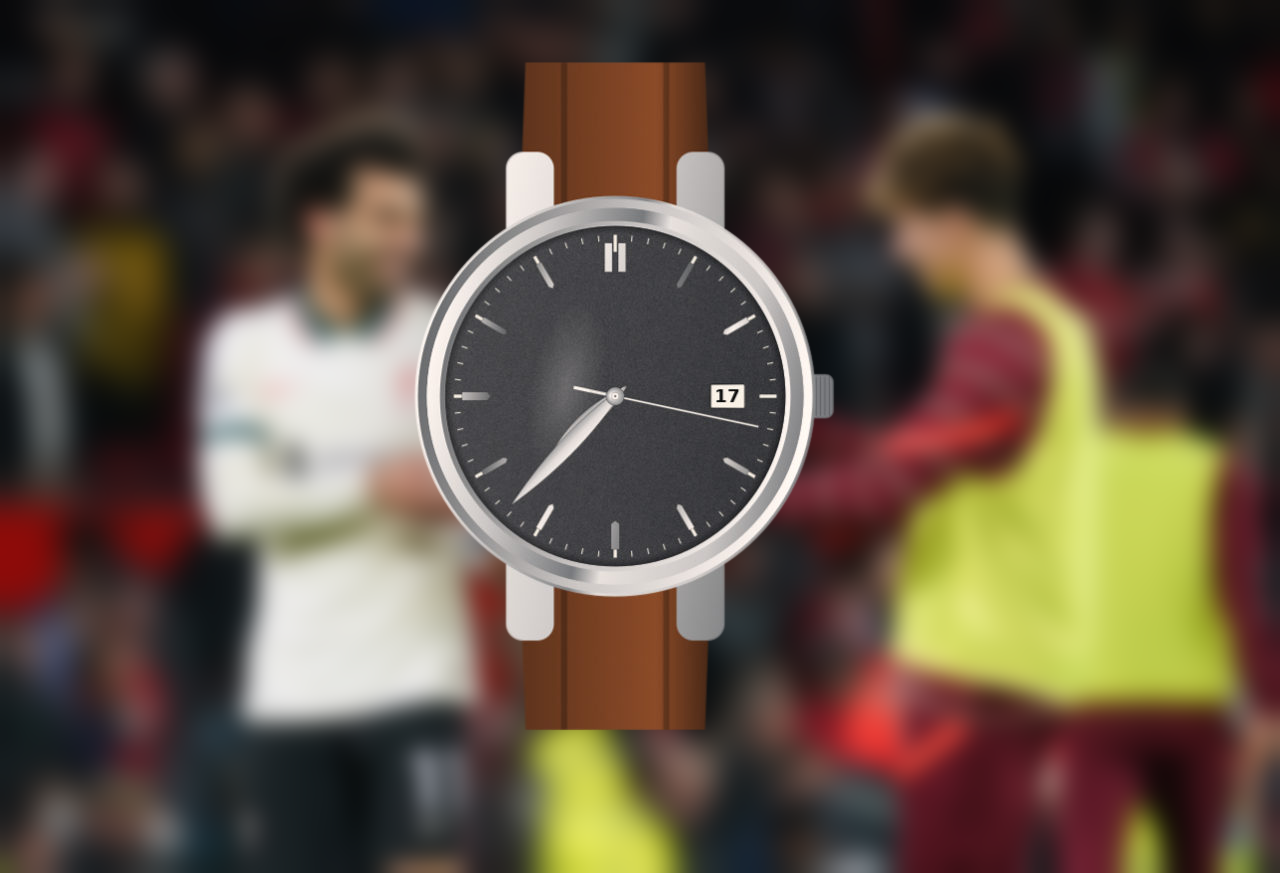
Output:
7.37.17
